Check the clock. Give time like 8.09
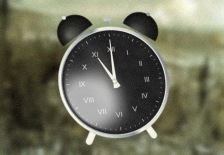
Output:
11.00
